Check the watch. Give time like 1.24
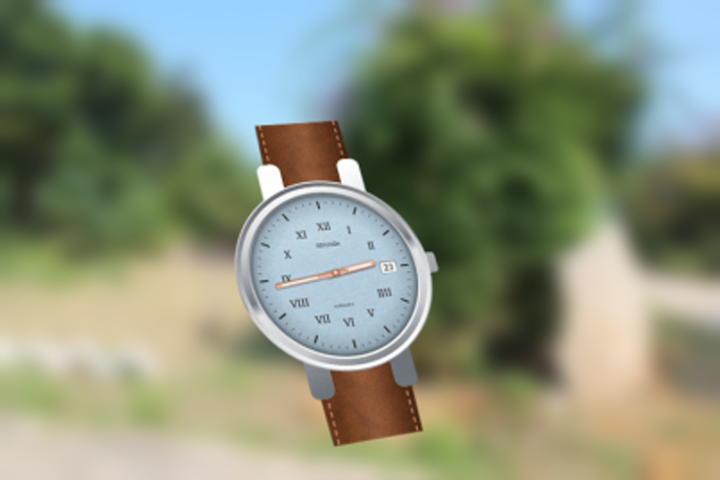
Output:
2.44
